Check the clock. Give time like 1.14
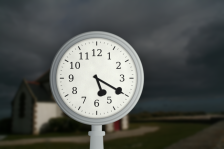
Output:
5.20
